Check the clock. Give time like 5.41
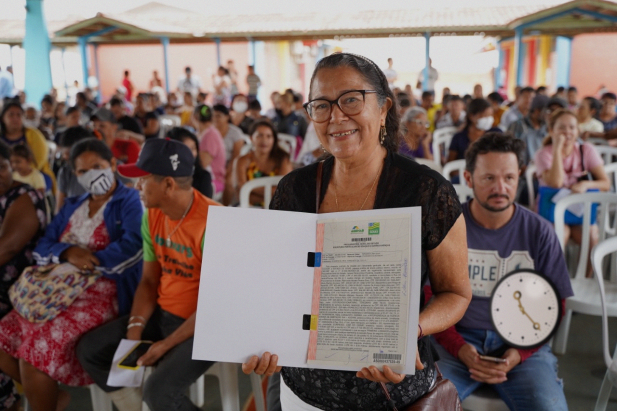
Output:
11.23
